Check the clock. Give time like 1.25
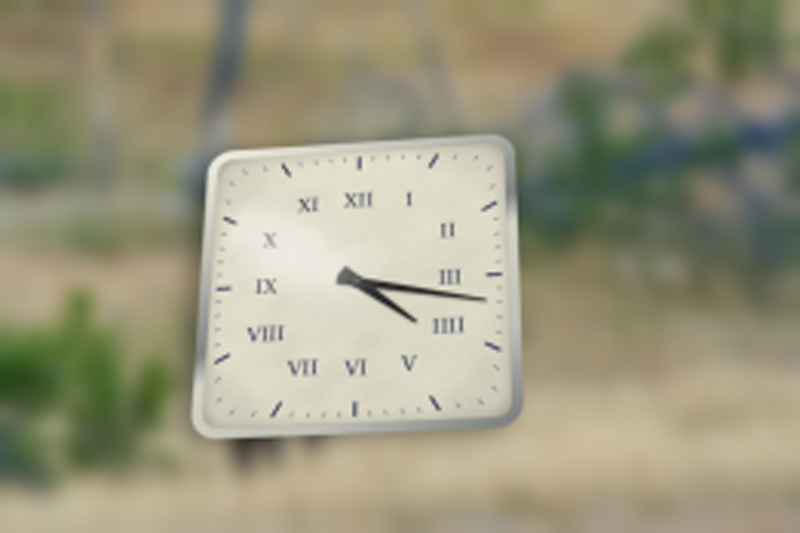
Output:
4.17
